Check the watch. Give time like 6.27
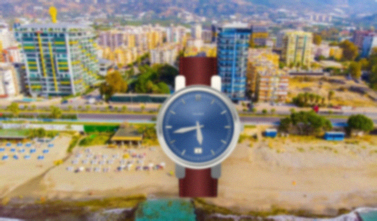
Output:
5.43
